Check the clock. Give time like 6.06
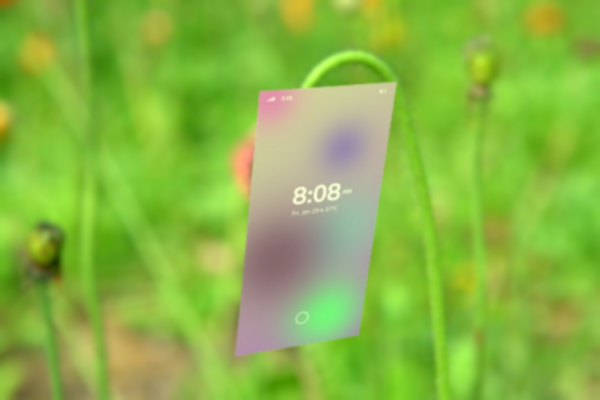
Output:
8.08
